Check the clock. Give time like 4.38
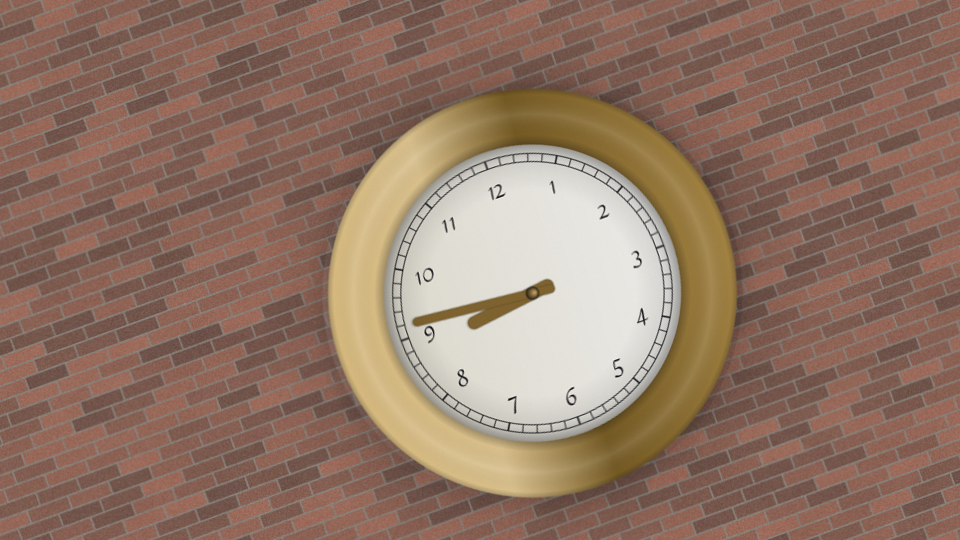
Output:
8.46
